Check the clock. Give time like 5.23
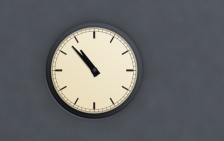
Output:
10.53
